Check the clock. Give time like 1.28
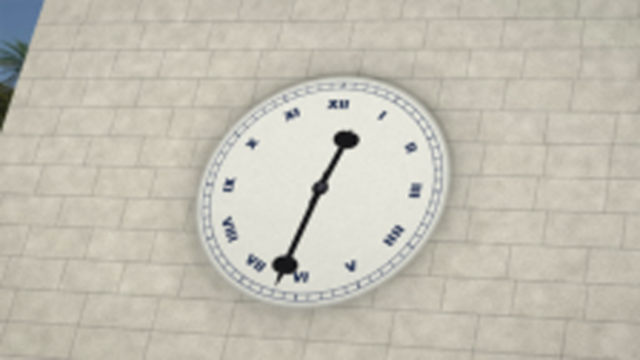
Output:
12.32
